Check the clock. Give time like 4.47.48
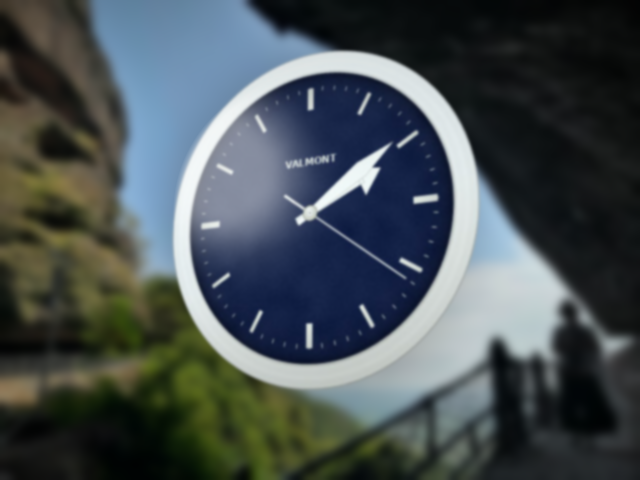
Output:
2.09.21
